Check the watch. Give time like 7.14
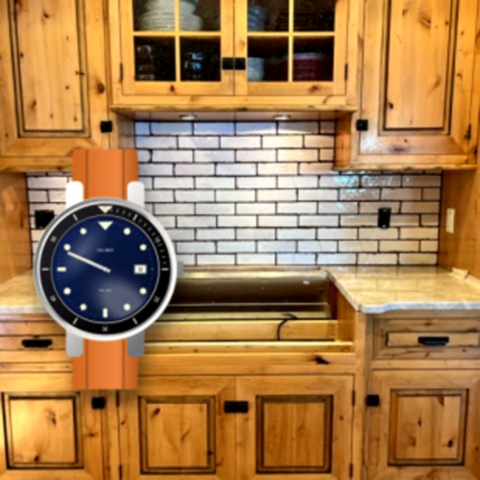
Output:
9.49
